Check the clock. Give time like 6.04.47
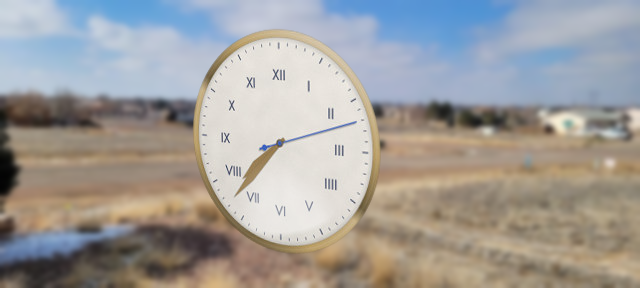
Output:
7.37.12
